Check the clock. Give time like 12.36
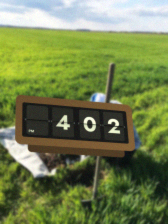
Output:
4.02
